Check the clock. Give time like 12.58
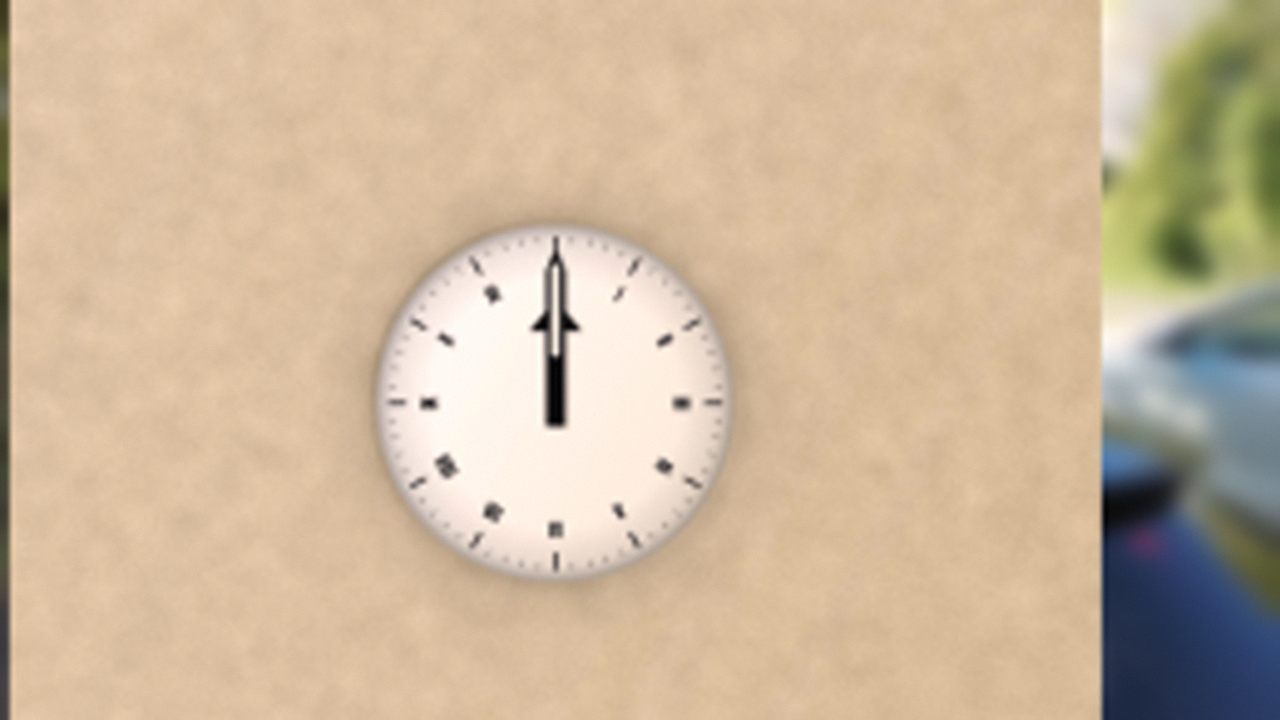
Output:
12.00
